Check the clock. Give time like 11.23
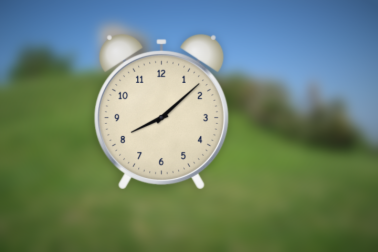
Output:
8.08
